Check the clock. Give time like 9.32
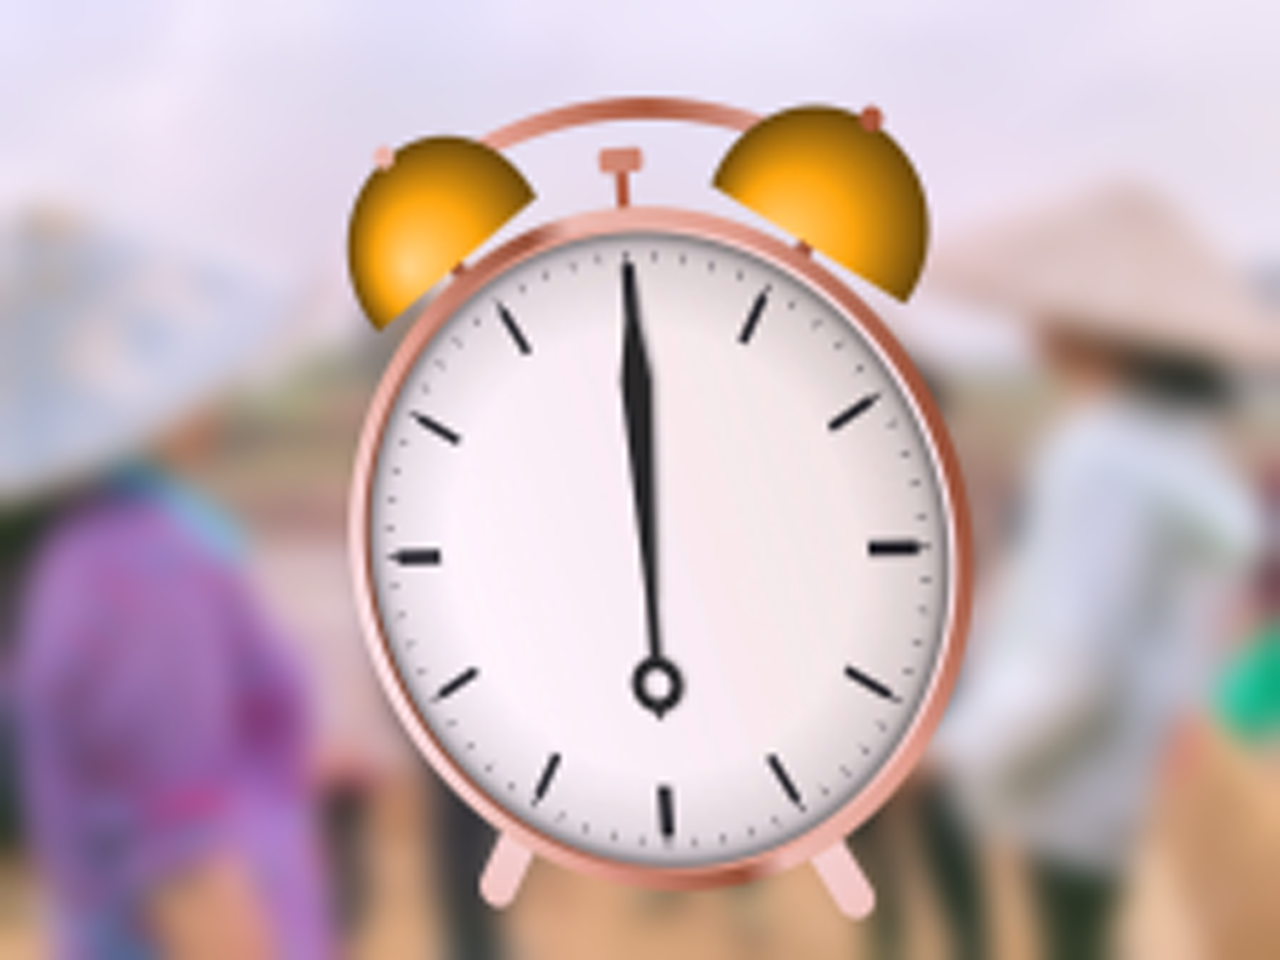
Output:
6.00
